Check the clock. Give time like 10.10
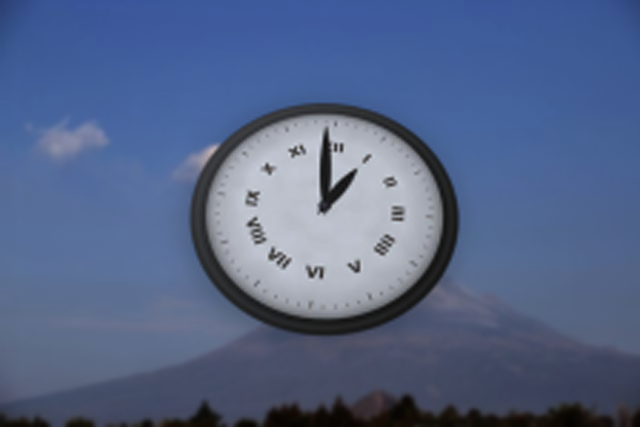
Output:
12.59
